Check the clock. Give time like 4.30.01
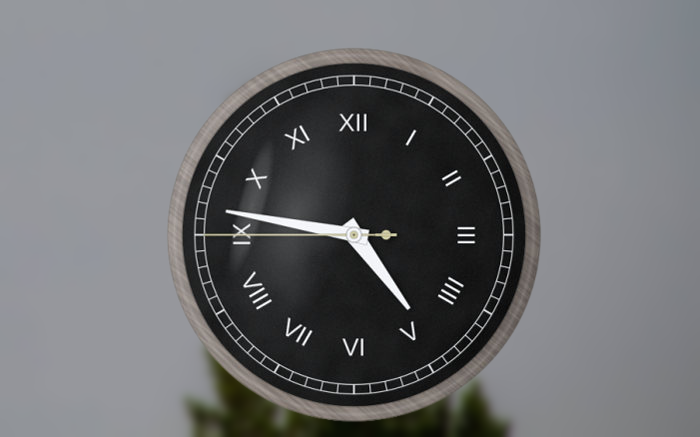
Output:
4.46.45
